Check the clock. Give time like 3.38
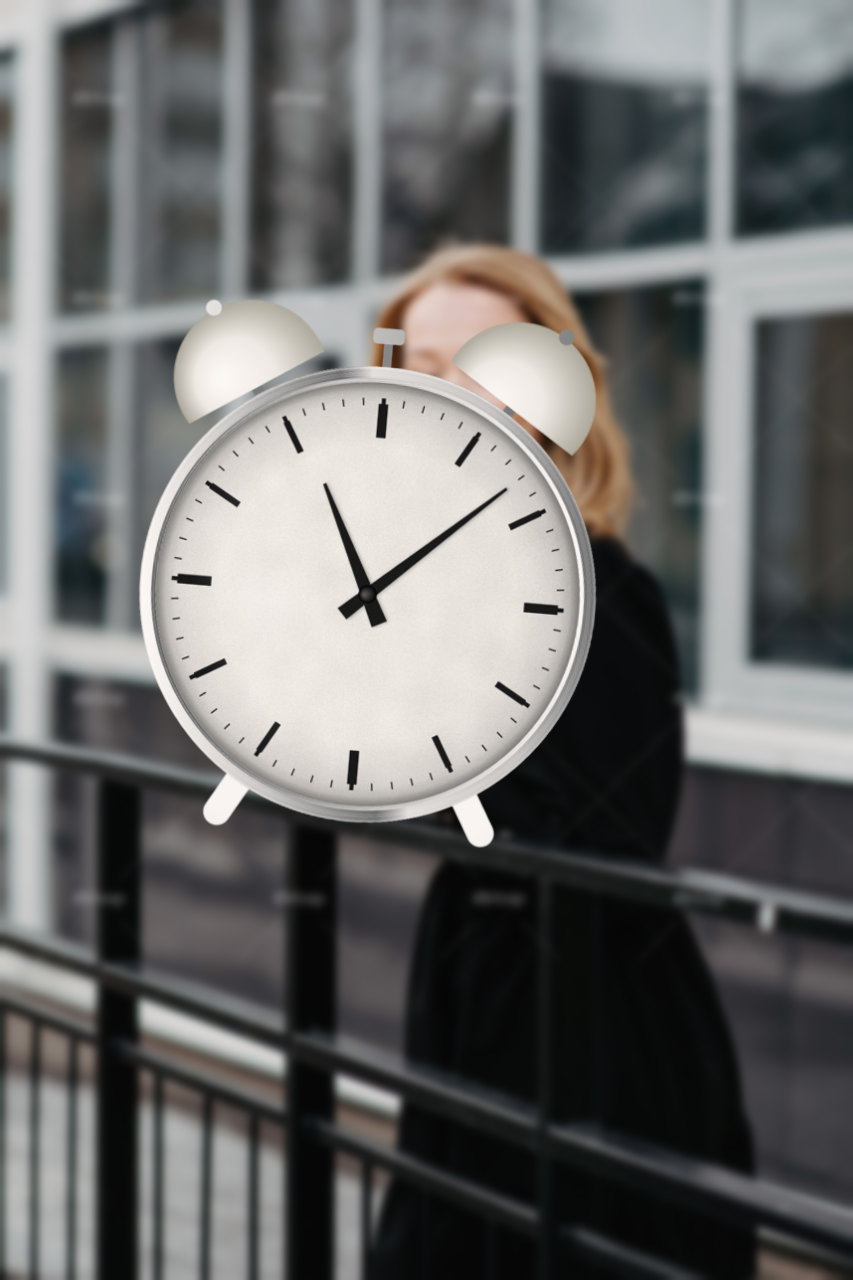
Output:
11.08
